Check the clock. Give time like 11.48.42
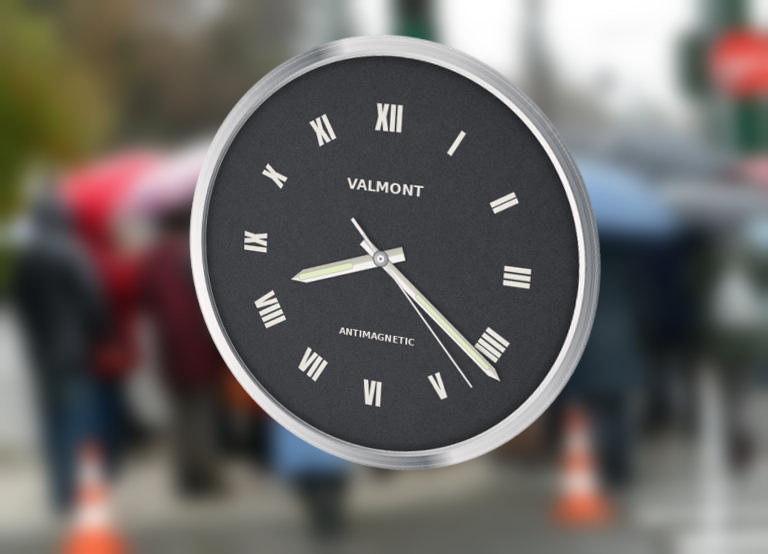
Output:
8.21.23
